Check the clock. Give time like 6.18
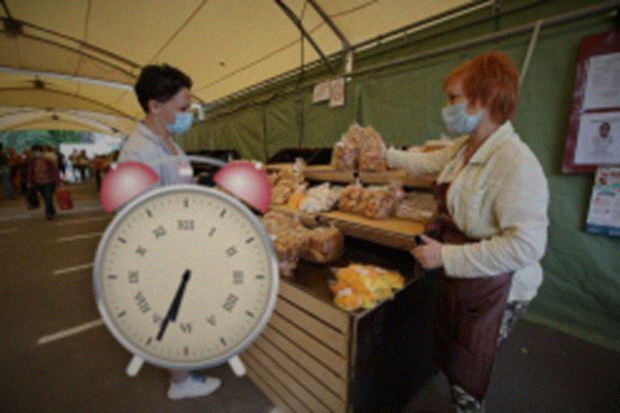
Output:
6.34
